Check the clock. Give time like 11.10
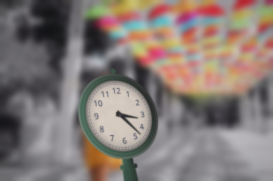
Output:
3.23
